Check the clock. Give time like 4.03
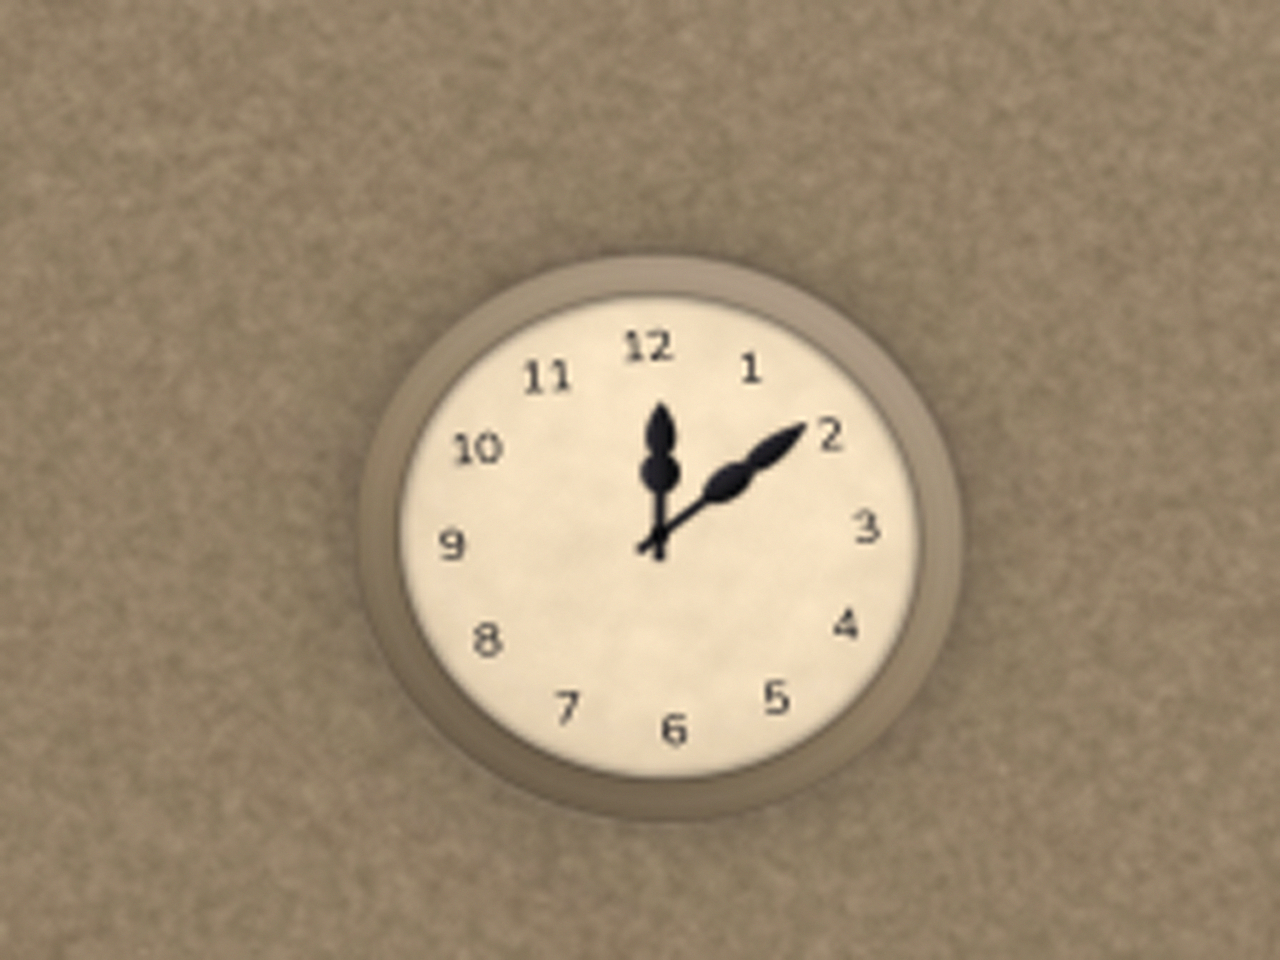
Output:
12.09
